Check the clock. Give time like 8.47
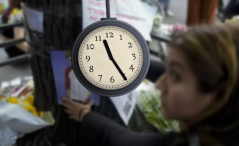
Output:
11.25
